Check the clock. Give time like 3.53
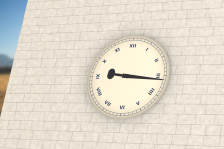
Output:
9.16
